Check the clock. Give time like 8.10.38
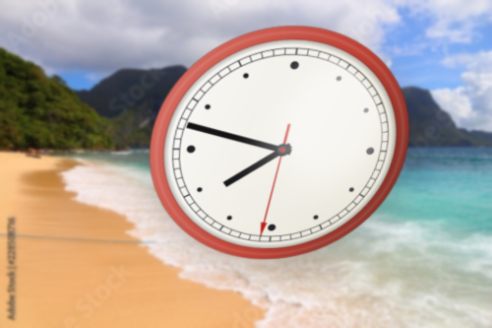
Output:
7.47.31
